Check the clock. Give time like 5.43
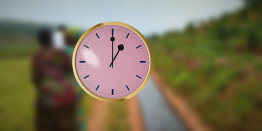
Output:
1.00
